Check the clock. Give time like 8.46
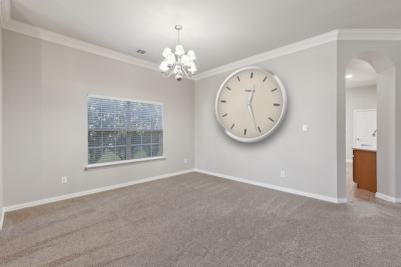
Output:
12.26
